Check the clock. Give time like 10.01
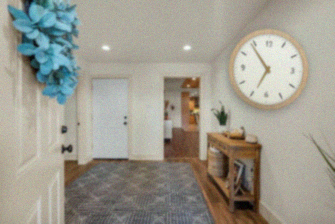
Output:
6.54
